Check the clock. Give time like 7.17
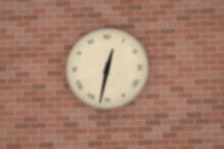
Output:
12.32
